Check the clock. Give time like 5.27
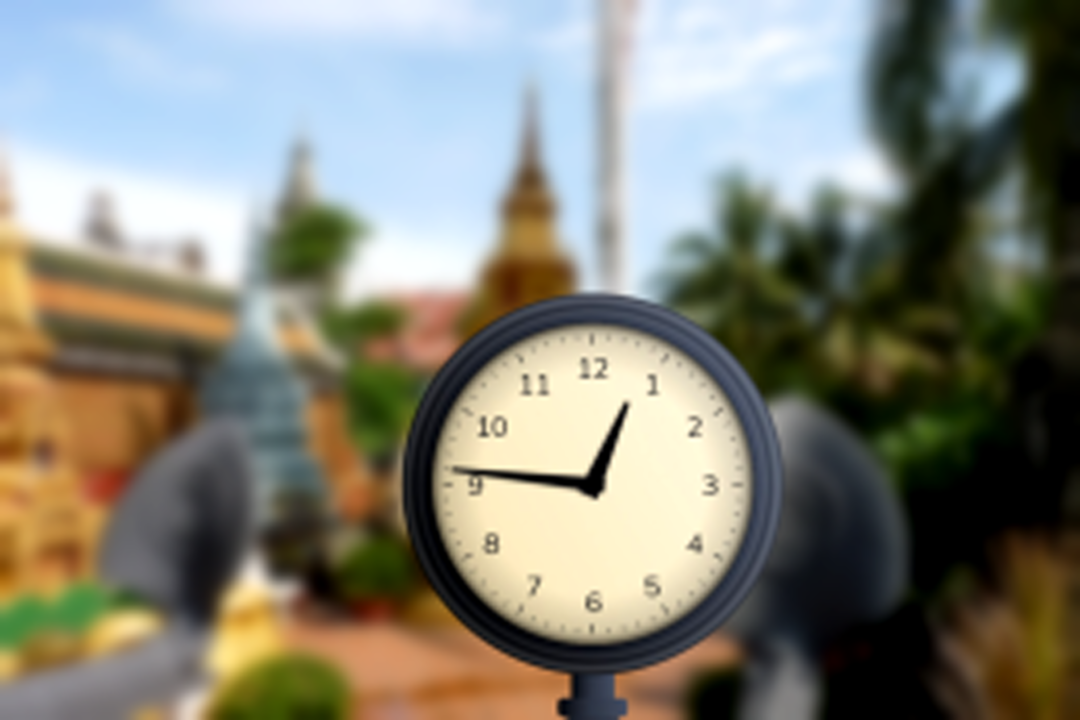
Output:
12.46
